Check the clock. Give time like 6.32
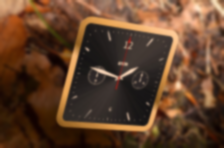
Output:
1.47
